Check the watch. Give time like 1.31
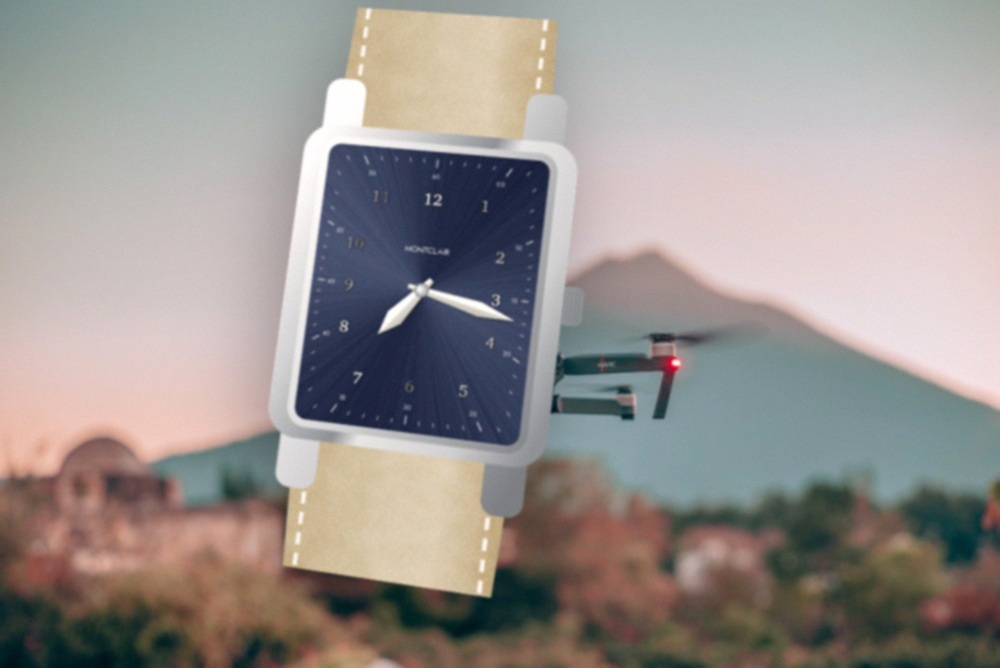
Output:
7.17
